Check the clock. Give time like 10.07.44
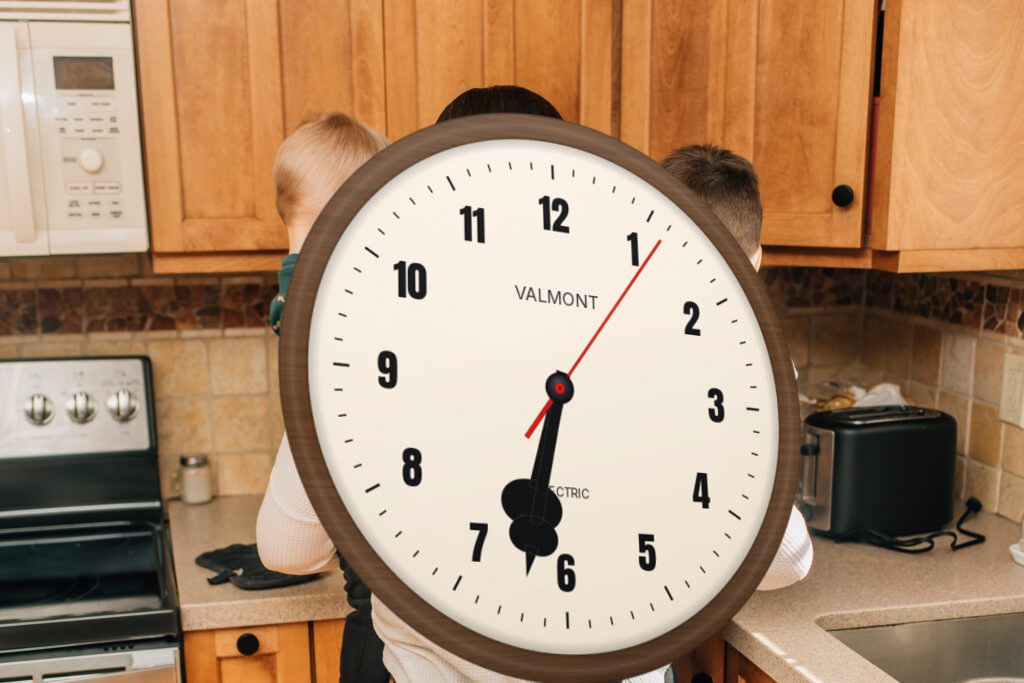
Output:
6.32.06
